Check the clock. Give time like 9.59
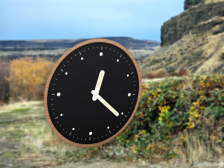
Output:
12.21
